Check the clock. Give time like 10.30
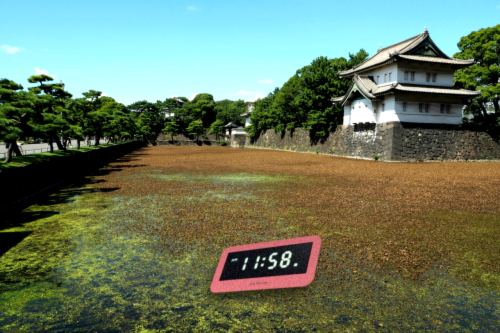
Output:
11.58
